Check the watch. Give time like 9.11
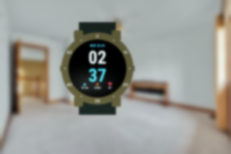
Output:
2.37
